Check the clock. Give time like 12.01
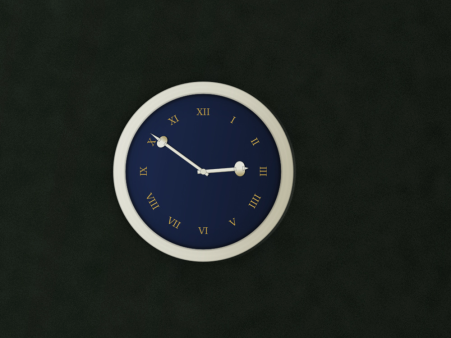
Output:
2.51
